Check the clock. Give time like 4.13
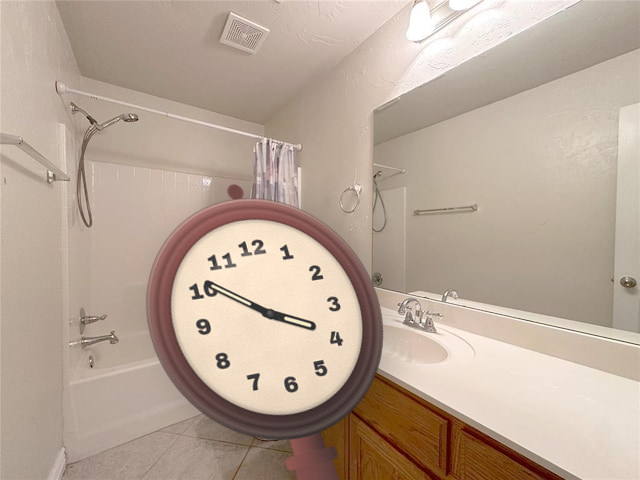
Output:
3.51
